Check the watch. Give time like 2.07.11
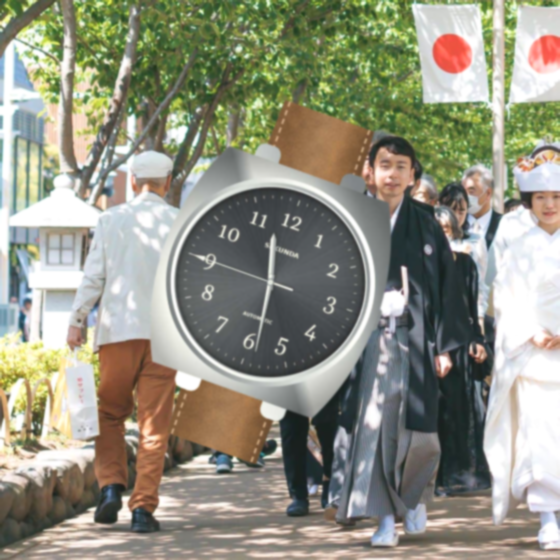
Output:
11.28.45
